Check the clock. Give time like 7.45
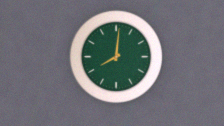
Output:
8.01
